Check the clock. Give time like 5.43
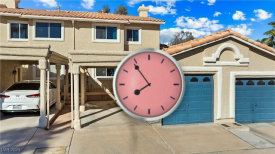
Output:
7.54
